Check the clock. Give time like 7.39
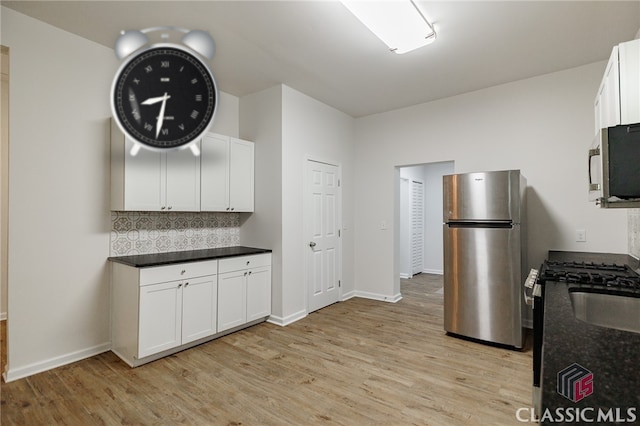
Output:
8.32
